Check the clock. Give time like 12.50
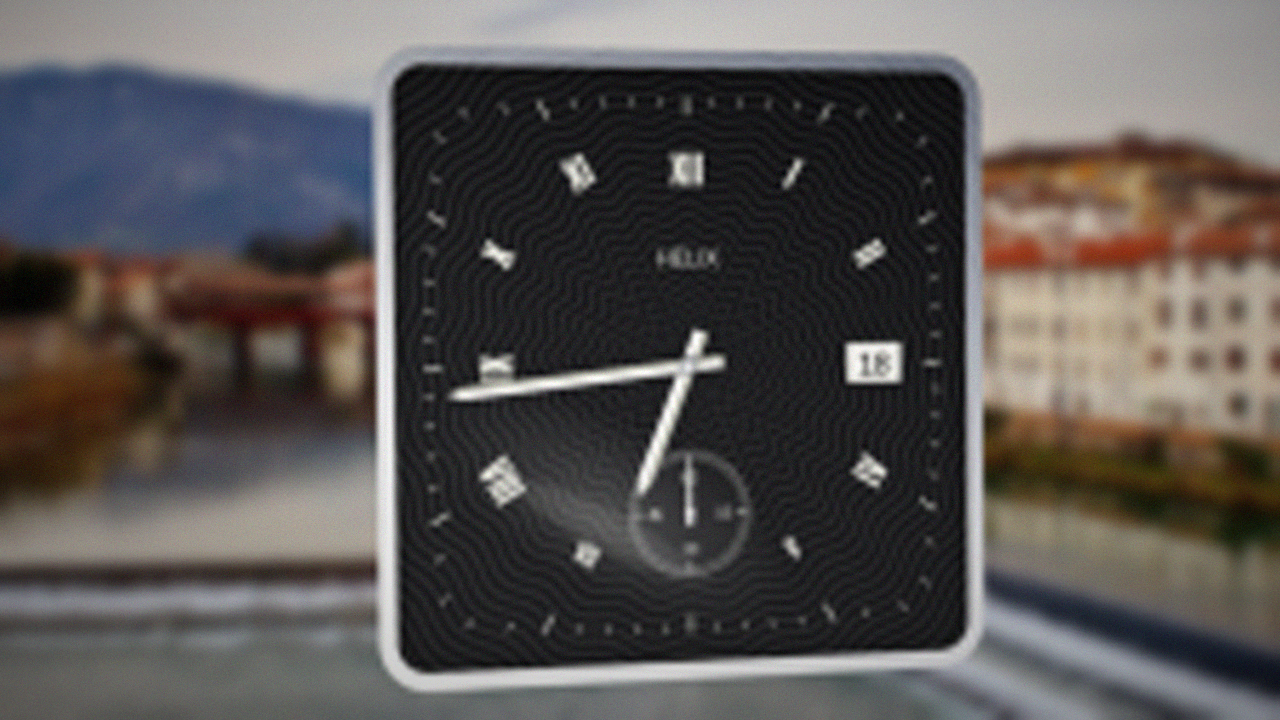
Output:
6.44
